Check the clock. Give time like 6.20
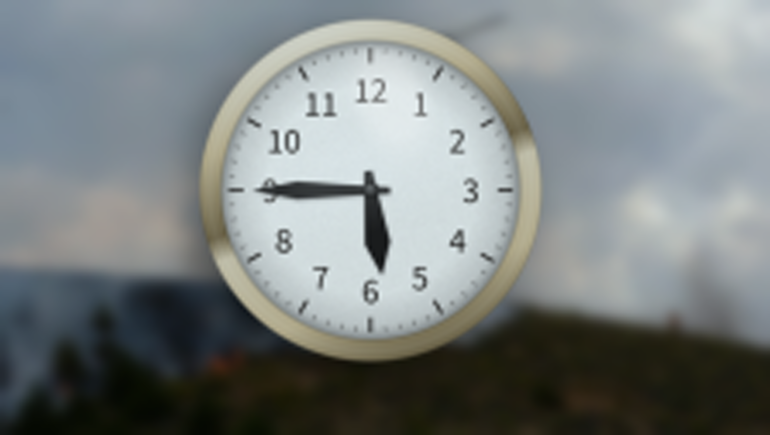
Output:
5.45
